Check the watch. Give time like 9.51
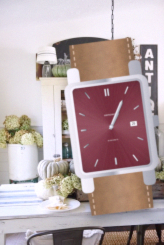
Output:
1.05
